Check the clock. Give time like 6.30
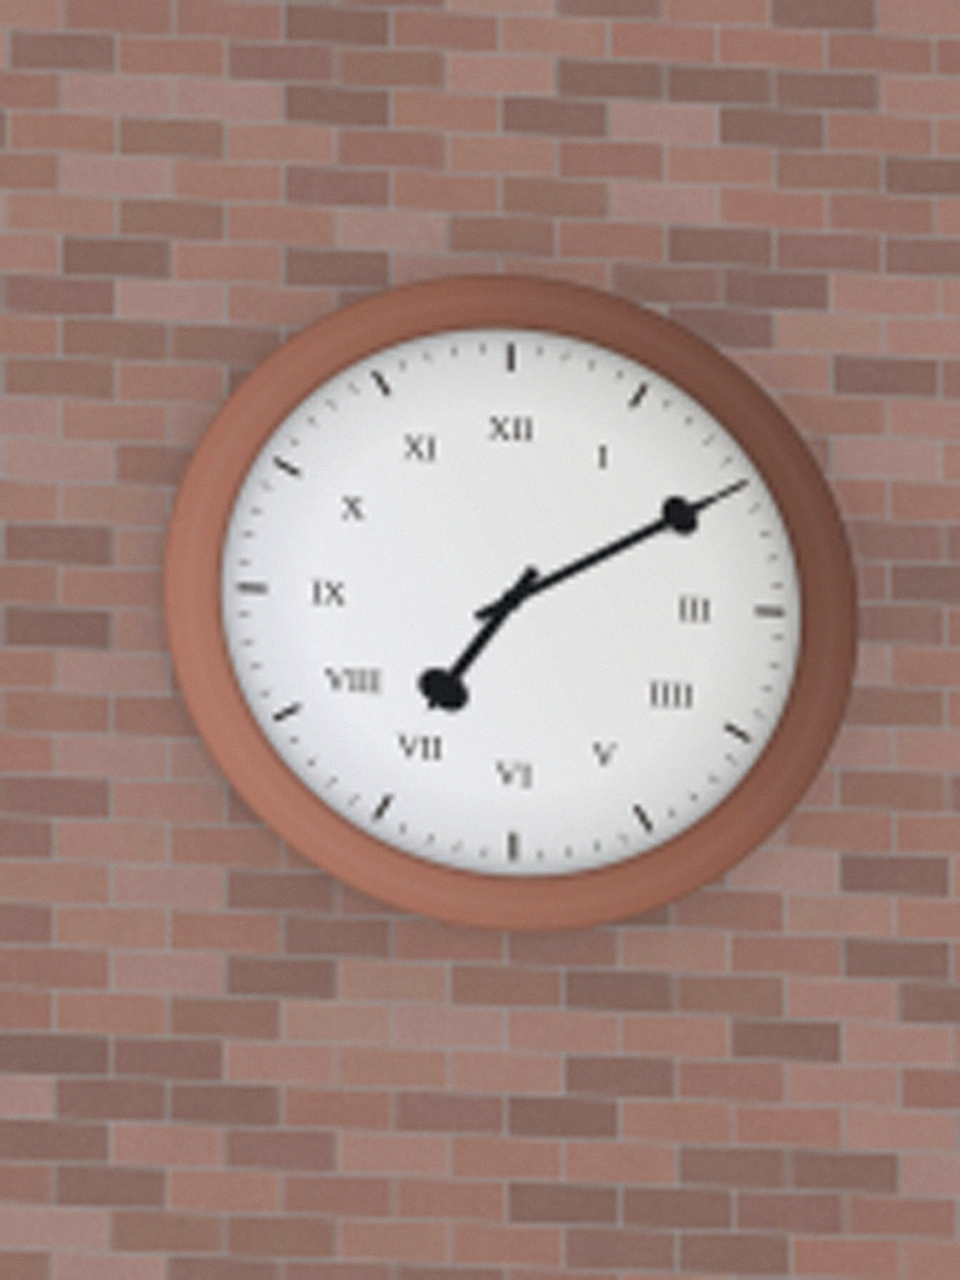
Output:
7.10
